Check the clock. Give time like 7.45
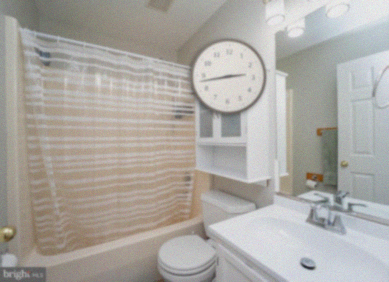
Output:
2.43
